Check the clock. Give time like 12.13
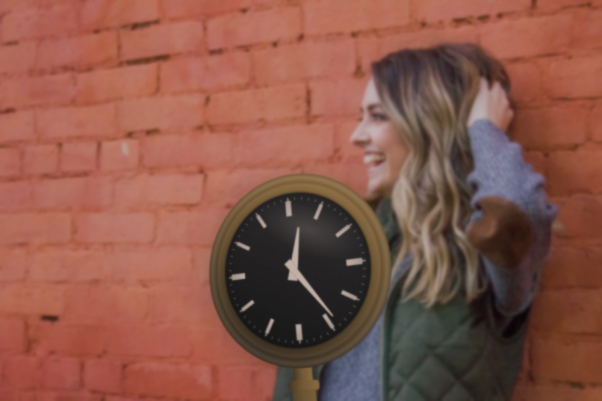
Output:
12.24
